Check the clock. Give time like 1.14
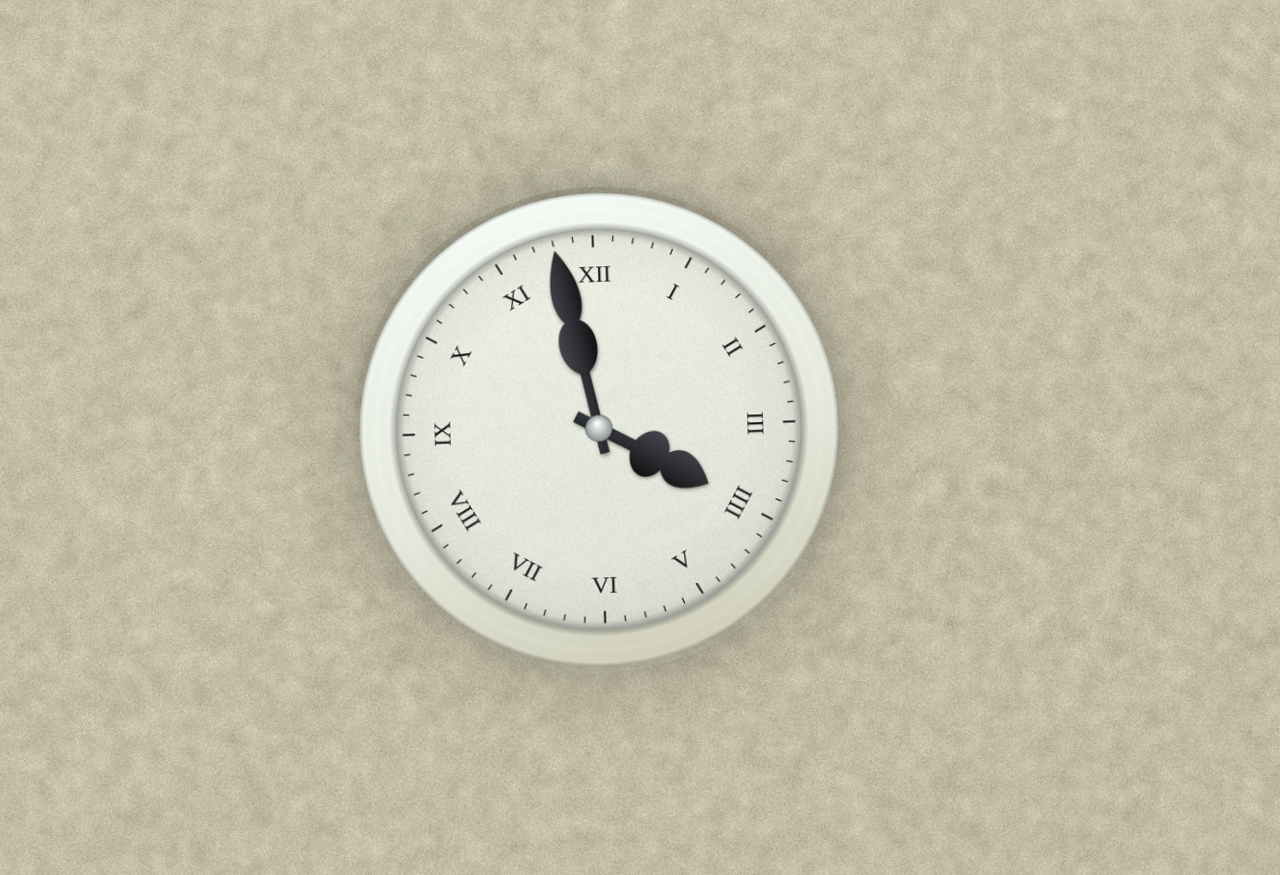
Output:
3.58
